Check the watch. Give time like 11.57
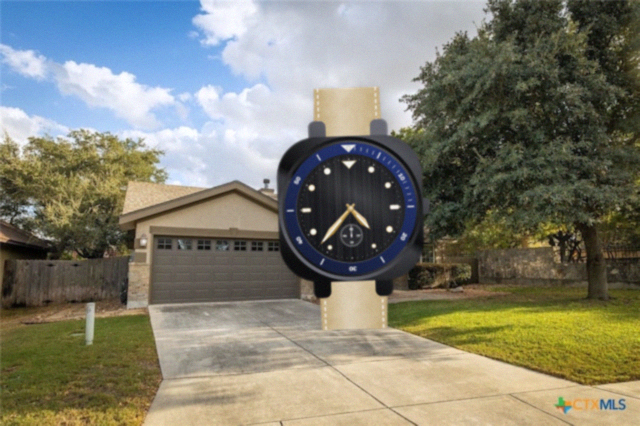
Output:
4.37
